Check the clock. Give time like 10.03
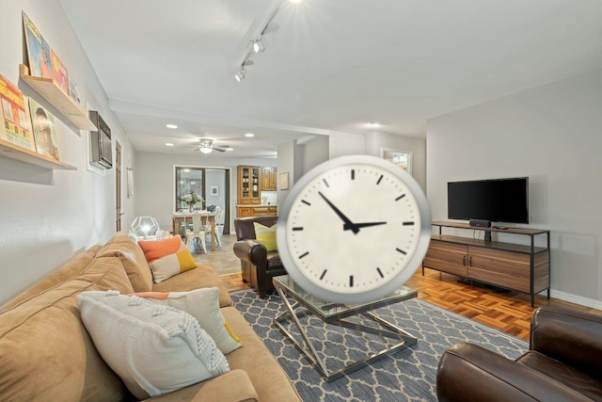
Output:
2.53
